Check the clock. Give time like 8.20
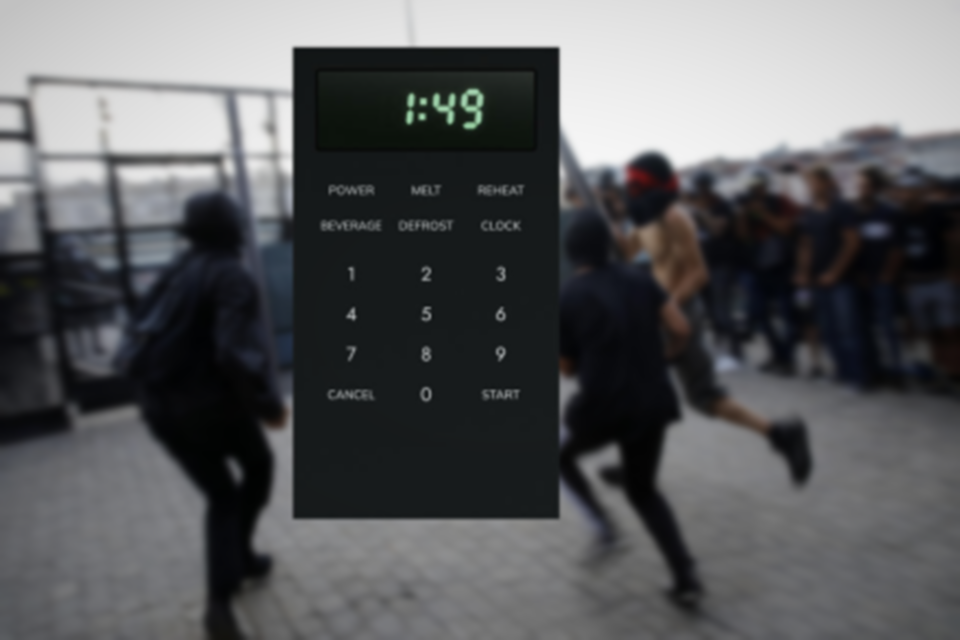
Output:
1.49
